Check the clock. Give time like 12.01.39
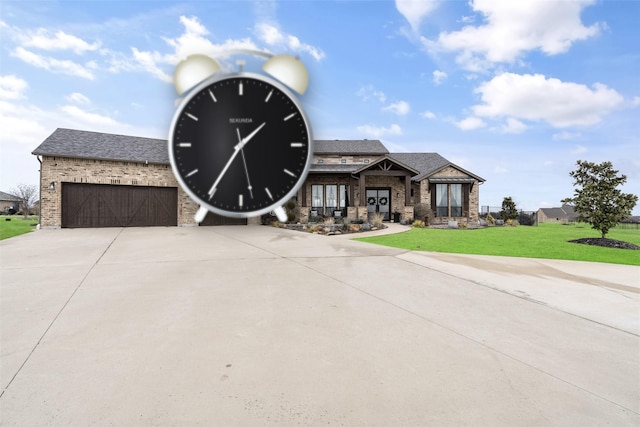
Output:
1.35.28
